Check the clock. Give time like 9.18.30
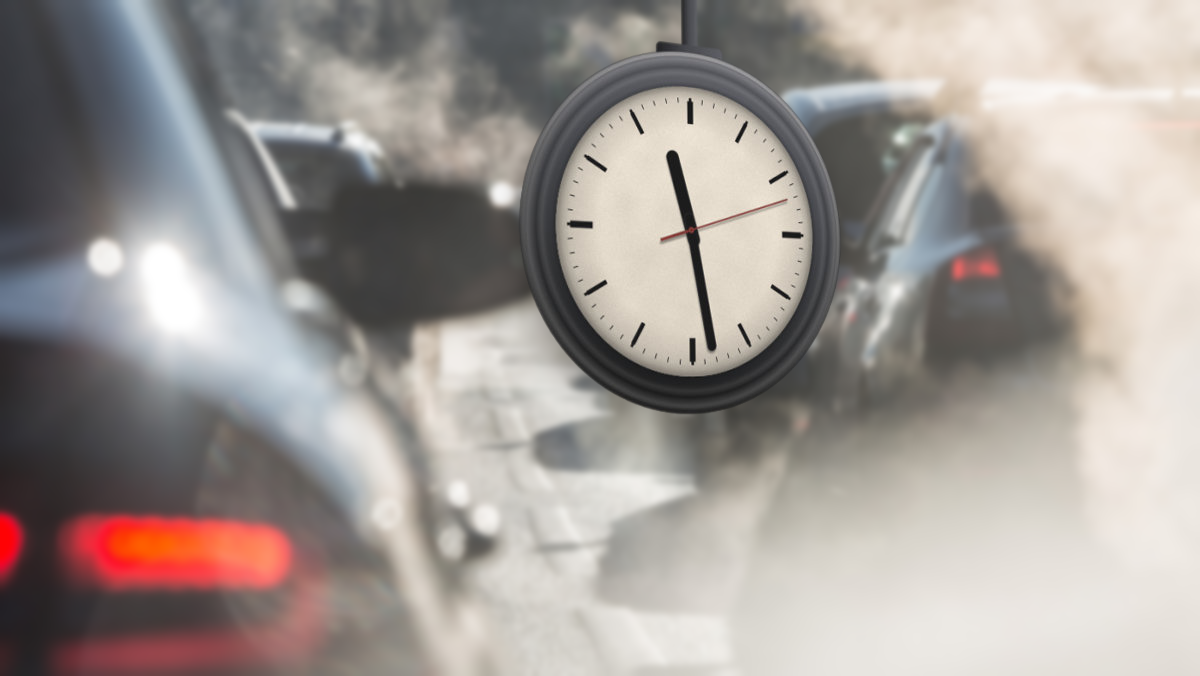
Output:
11.28.12
